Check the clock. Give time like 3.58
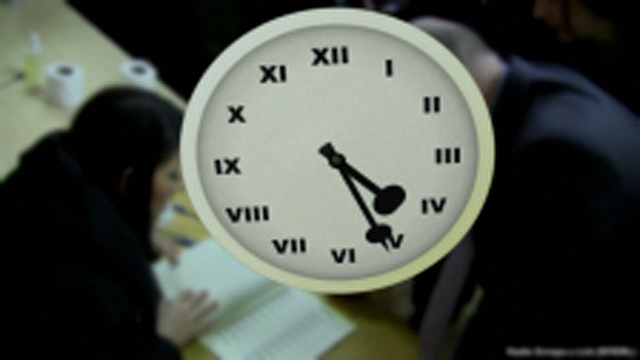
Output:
4.26
